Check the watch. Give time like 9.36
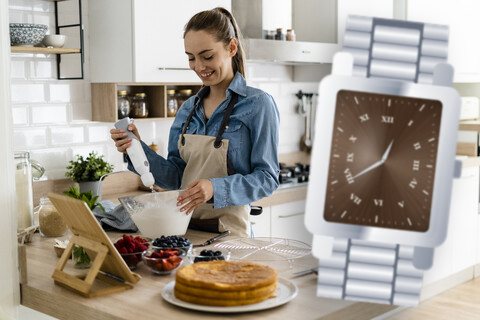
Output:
12.39
